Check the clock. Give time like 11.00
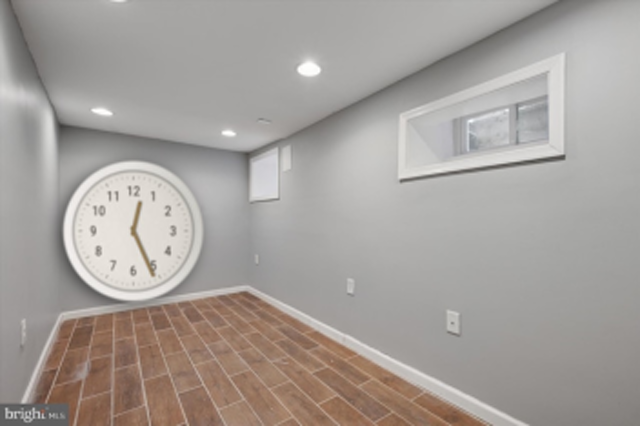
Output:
12.26
